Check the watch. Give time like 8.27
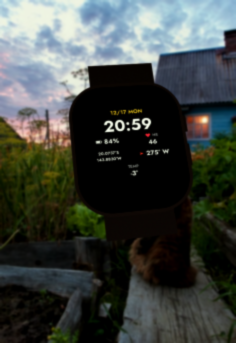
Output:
20.59
